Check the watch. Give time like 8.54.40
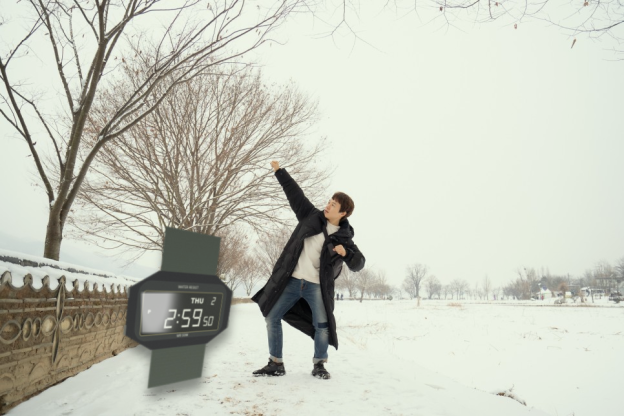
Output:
2.59.50
